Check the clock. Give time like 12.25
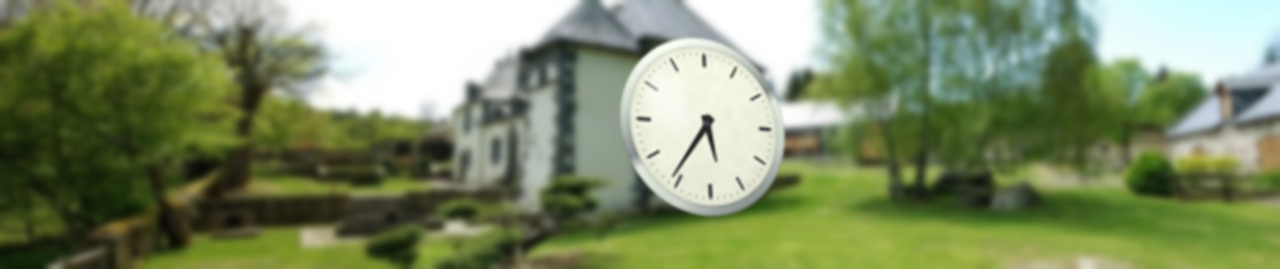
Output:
5.36
